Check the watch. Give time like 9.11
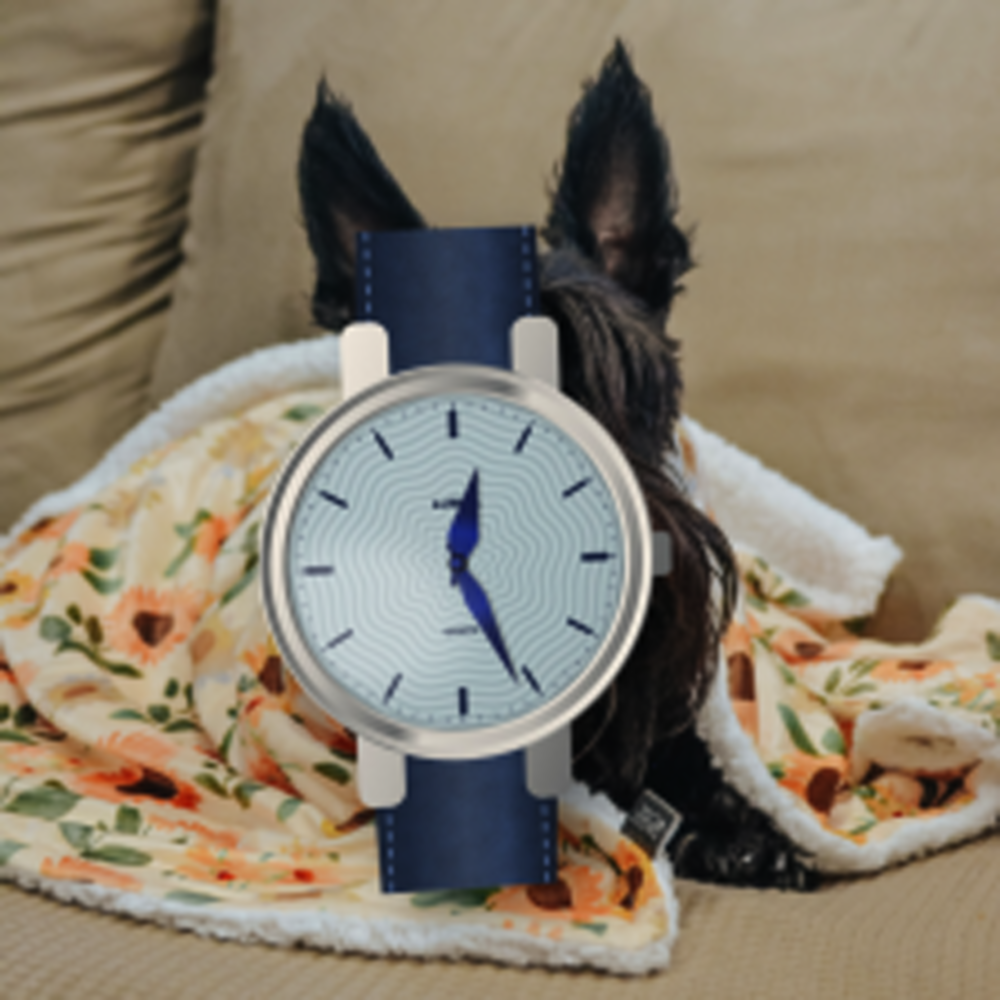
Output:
12.26
